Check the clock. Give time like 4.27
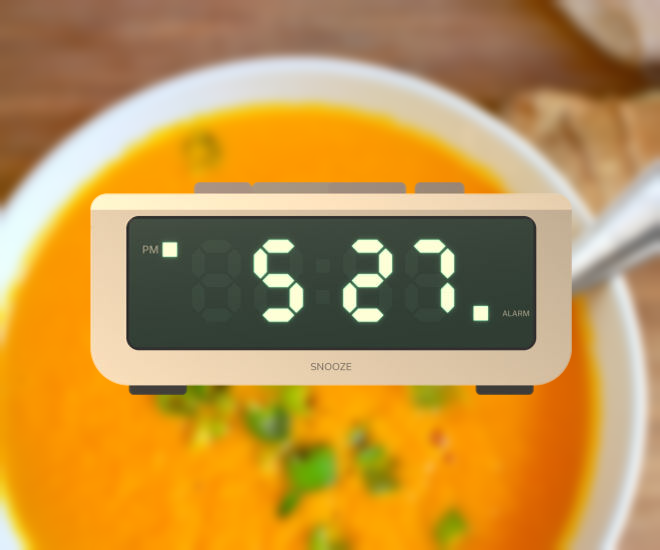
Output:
5.27
